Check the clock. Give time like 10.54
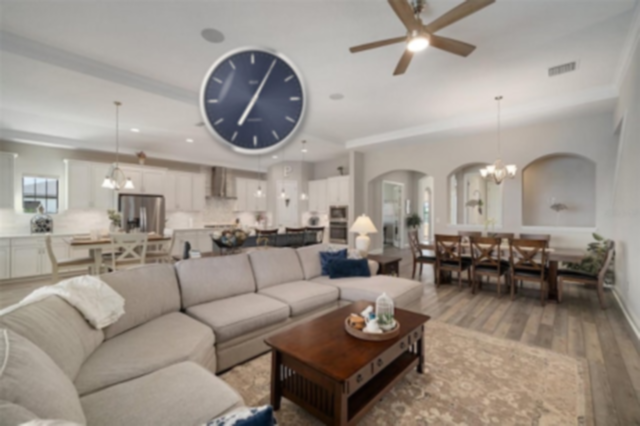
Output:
7.05
